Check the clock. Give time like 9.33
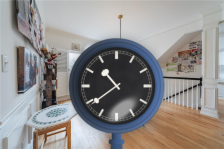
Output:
10.39
